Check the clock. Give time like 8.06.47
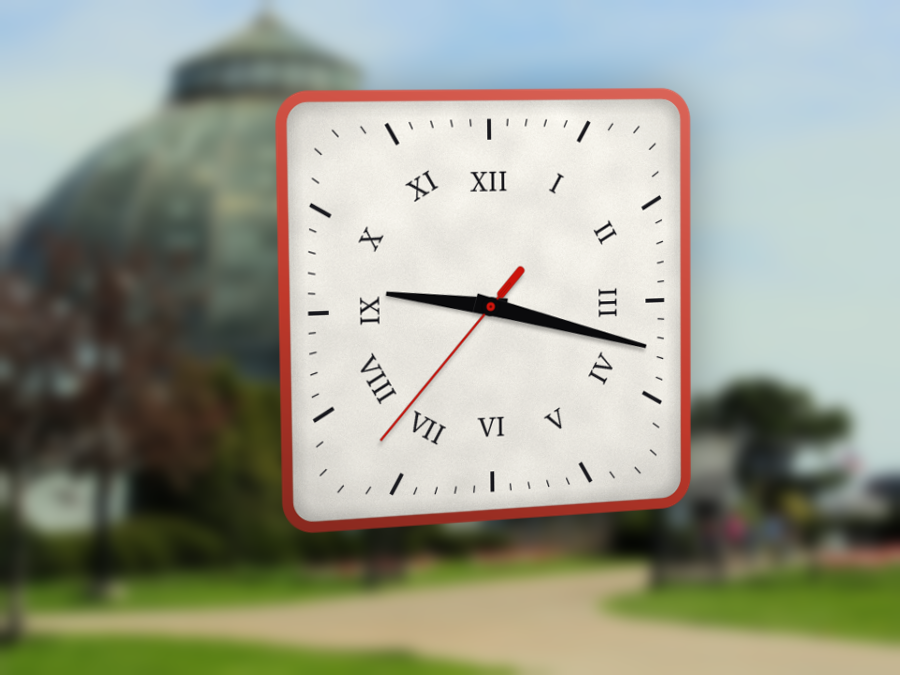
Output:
9.17.37
